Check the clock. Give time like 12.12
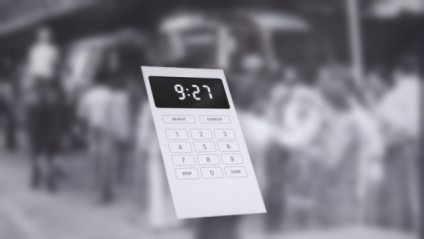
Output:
9.27
